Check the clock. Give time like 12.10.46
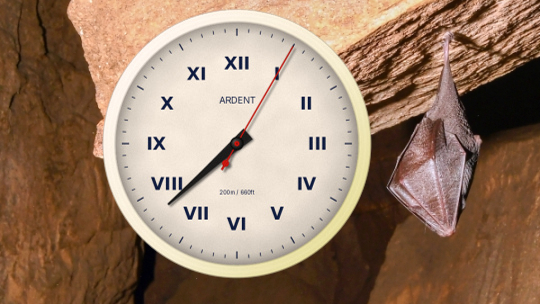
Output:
7.38.05
